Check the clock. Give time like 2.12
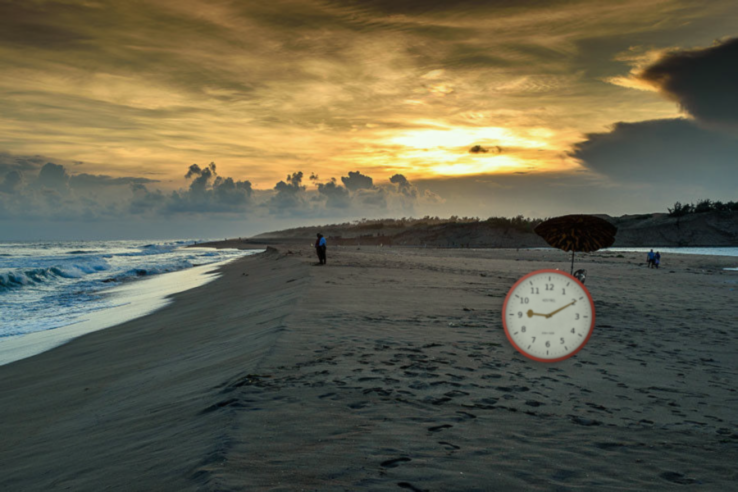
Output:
9.10
